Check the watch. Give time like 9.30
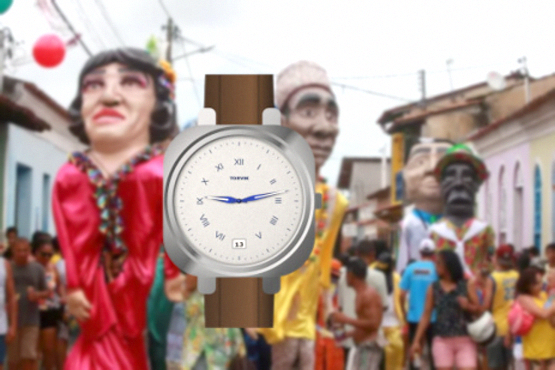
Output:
9.13
